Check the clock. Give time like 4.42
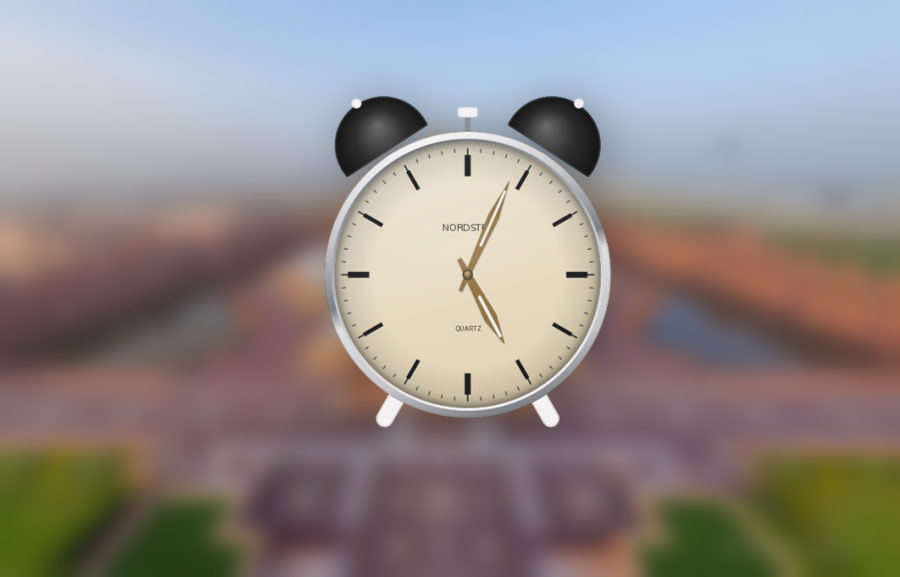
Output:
5.04
